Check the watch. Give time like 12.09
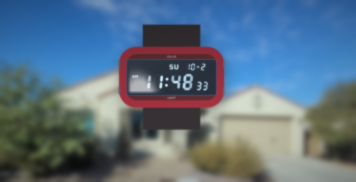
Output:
11.48
